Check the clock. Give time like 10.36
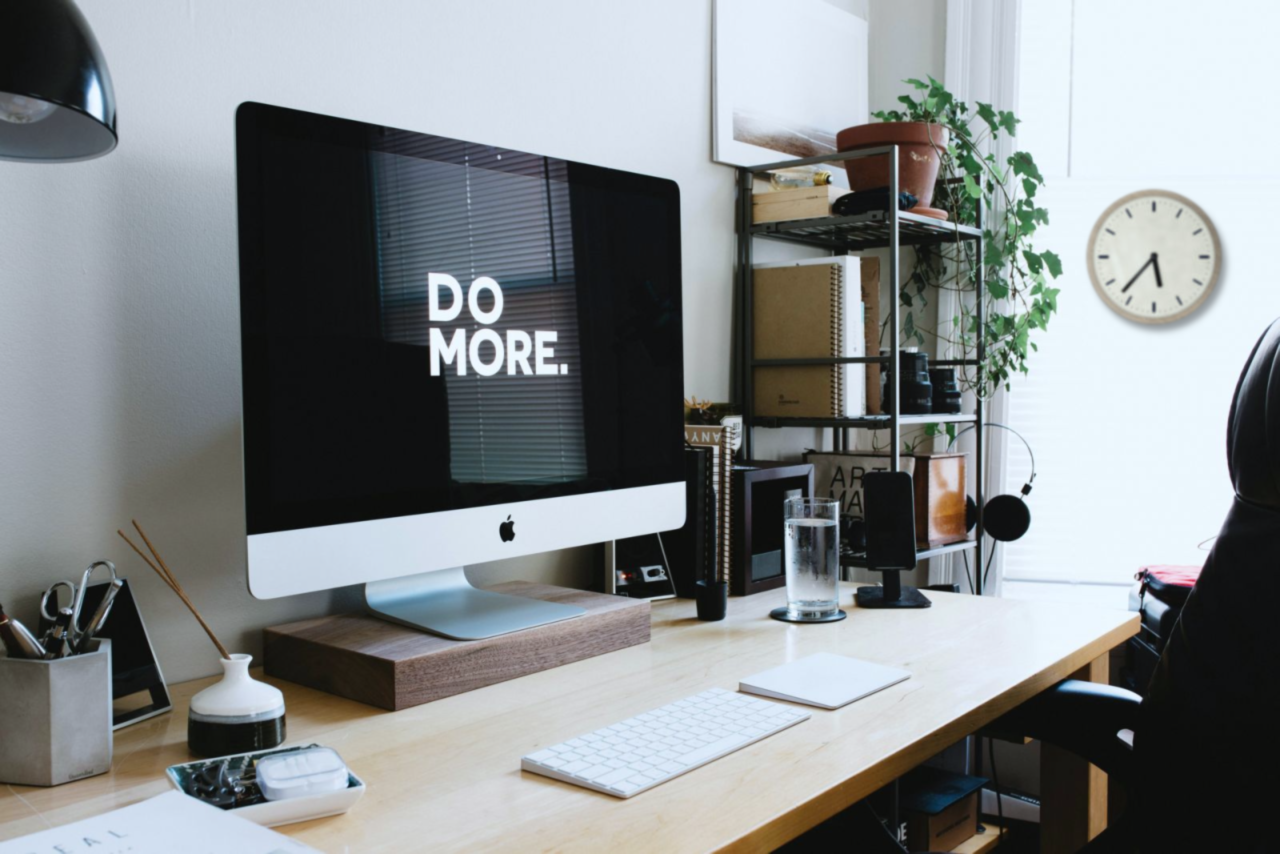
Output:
5.37
